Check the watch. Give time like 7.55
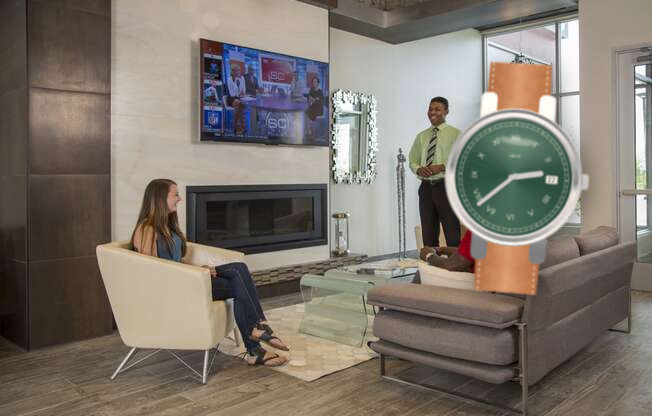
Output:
2.38
